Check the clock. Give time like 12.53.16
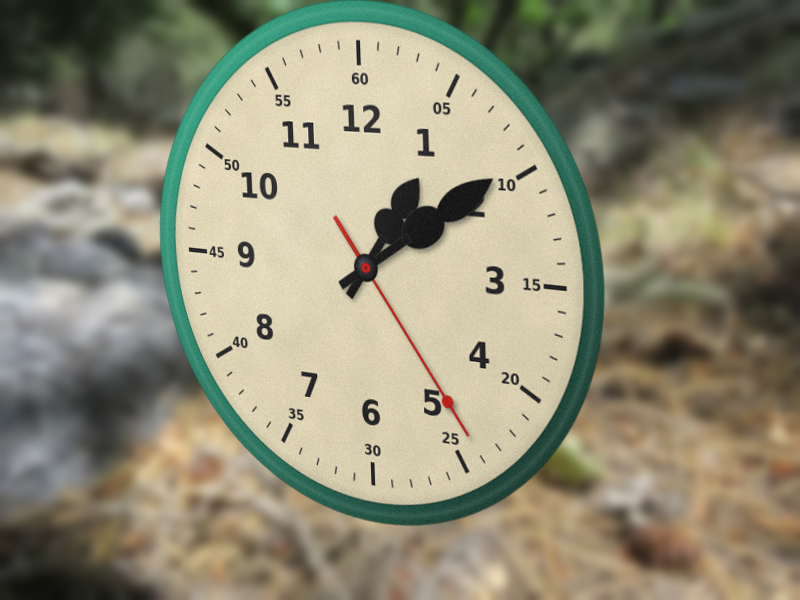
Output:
1.09.24
